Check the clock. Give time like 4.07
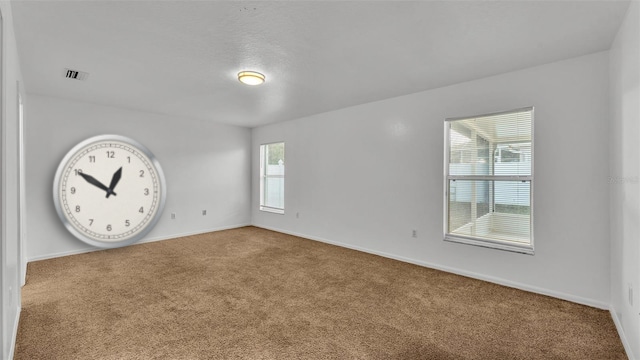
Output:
12.50
